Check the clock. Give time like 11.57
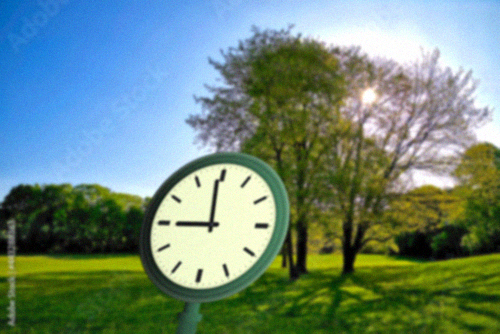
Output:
8.59
